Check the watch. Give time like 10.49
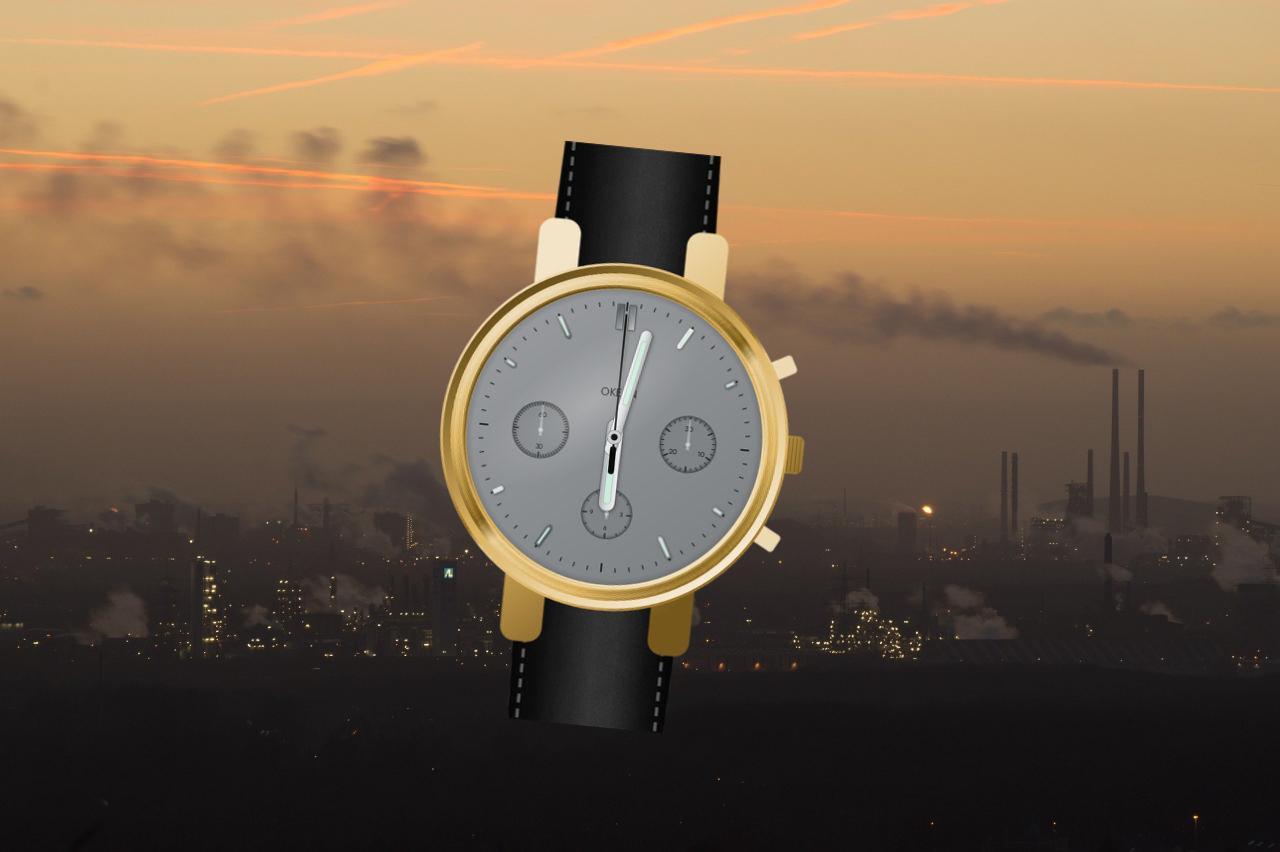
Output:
6.02
